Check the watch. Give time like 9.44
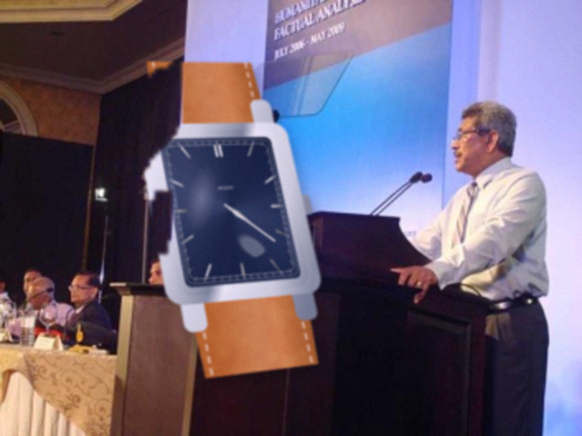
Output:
4.22
